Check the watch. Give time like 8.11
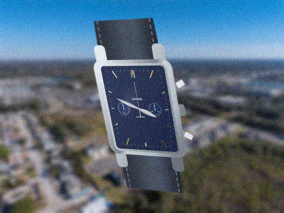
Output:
3.49
